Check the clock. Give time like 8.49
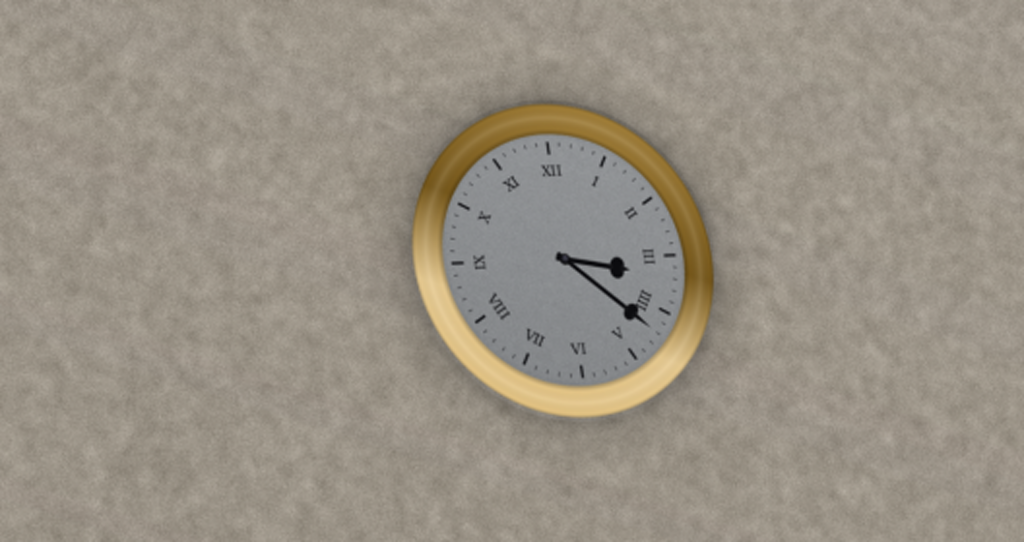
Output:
3.22
